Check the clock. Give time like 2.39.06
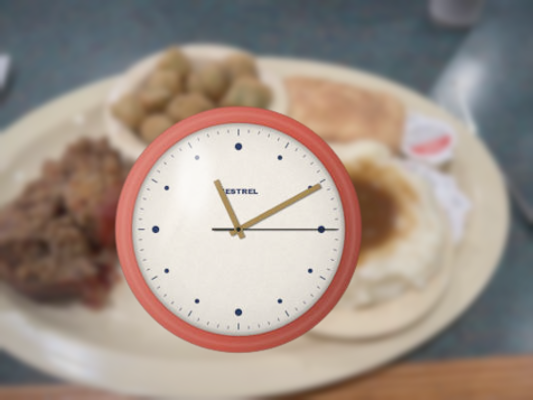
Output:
11.10.15
